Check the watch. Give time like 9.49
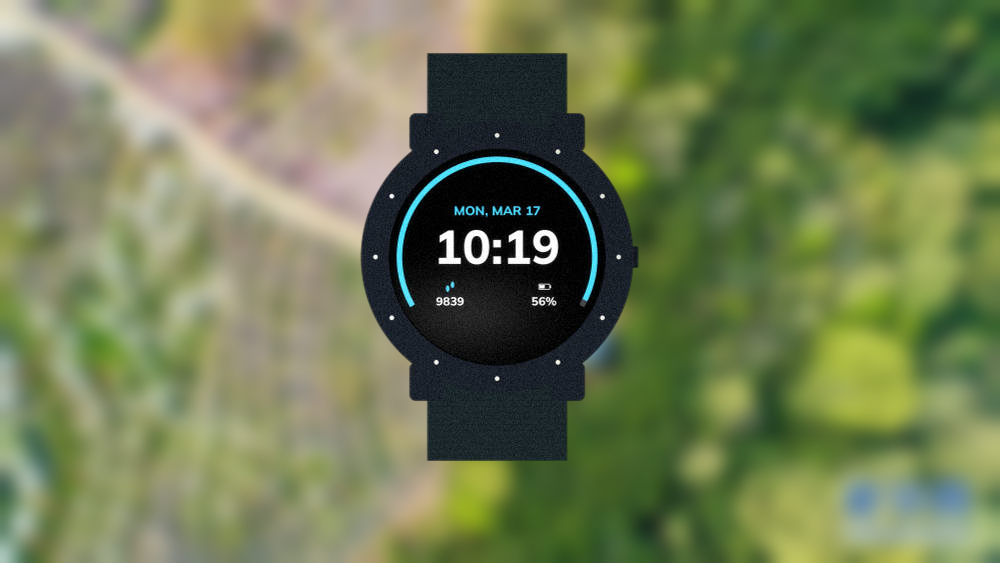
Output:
10.19
